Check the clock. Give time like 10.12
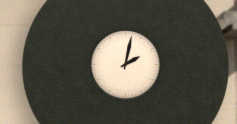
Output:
2.02
